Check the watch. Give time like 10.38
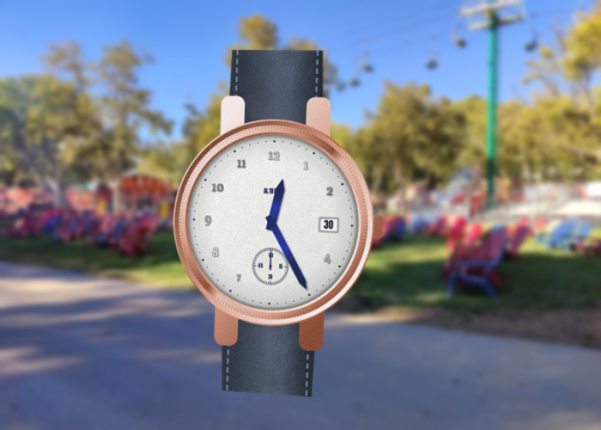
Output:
12.25
